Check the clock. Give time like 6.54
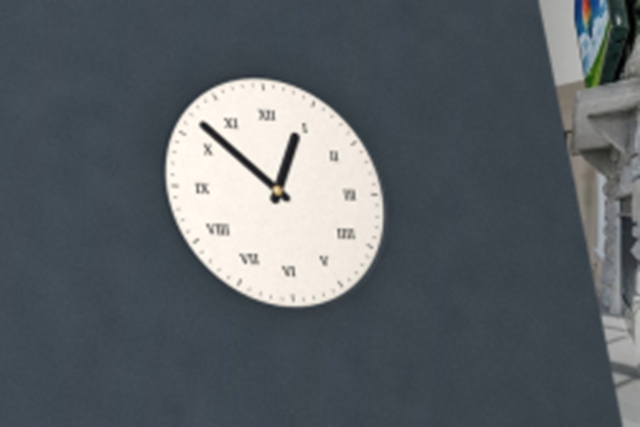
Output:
12.52
